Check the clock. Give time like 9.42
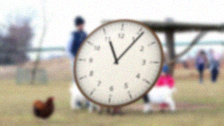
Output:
11.06
